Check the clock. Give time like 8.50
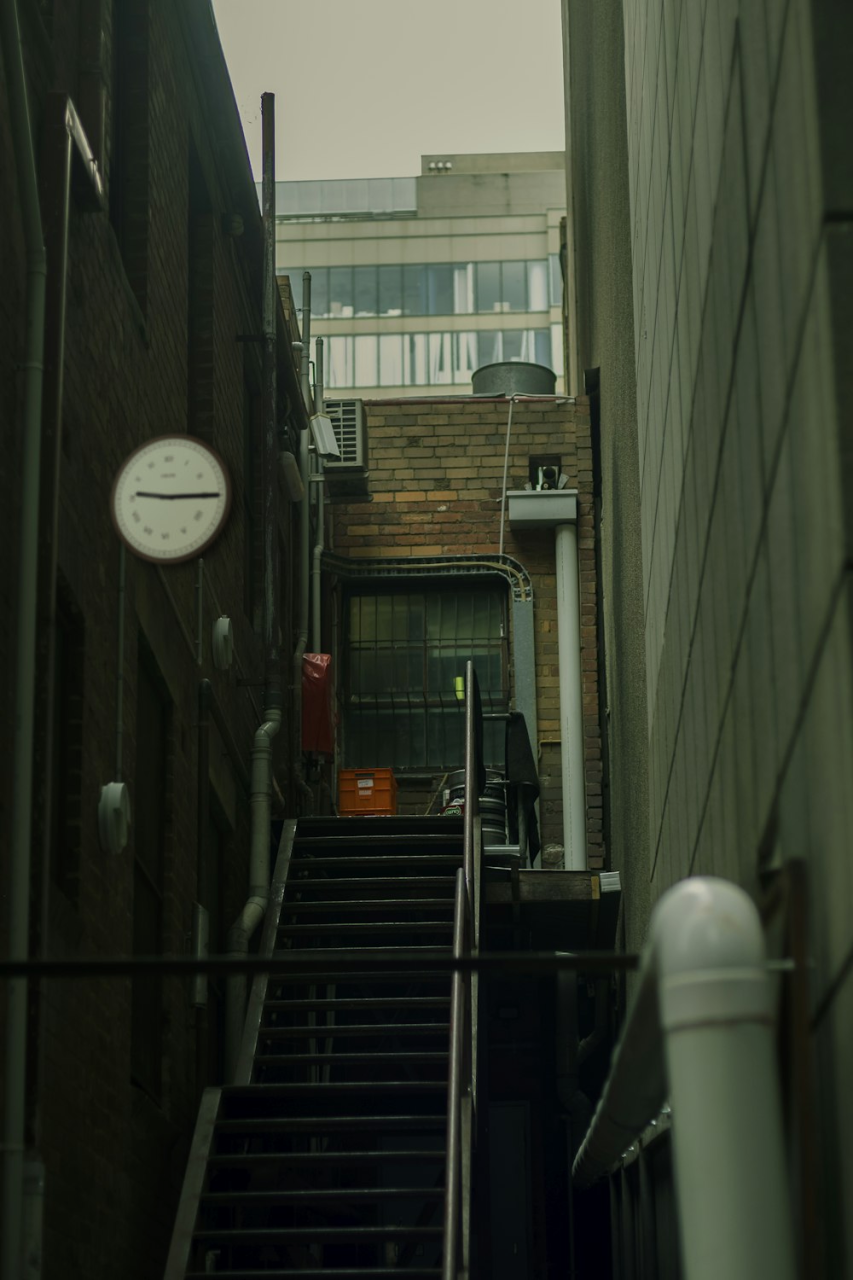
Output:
9.15
